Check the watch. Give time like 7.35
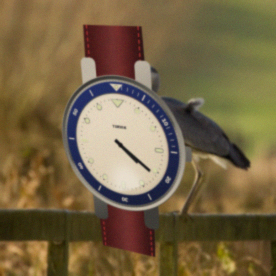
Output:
4.21
